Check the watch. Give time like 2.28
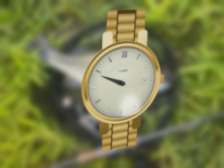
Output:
9.49
